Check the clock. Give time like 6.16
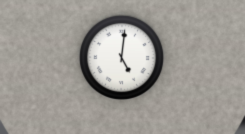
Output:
5.01
